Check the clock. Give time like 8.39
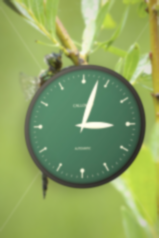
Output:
3.03
